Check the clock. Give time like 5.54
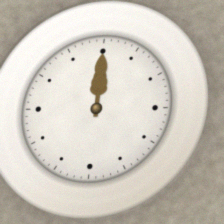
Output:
12.00
